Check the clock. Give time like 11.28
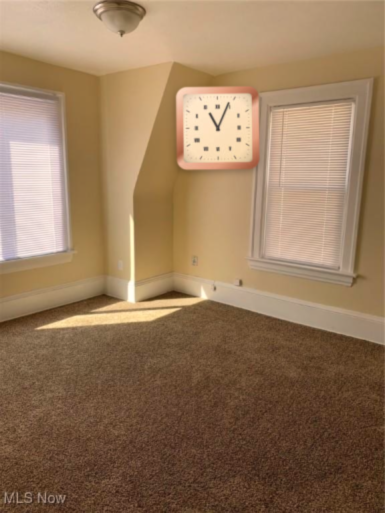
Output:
11.04
